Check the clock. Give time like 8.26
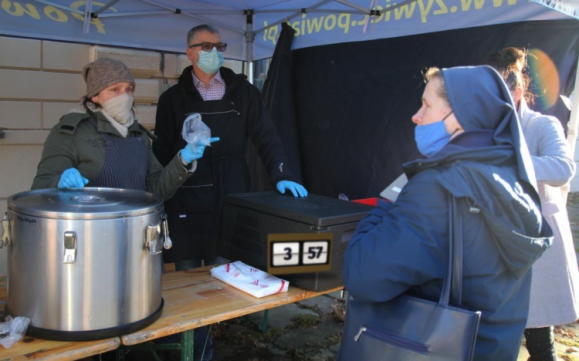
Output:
3.57
